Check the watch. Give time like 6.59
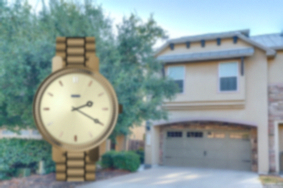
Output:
2.20
